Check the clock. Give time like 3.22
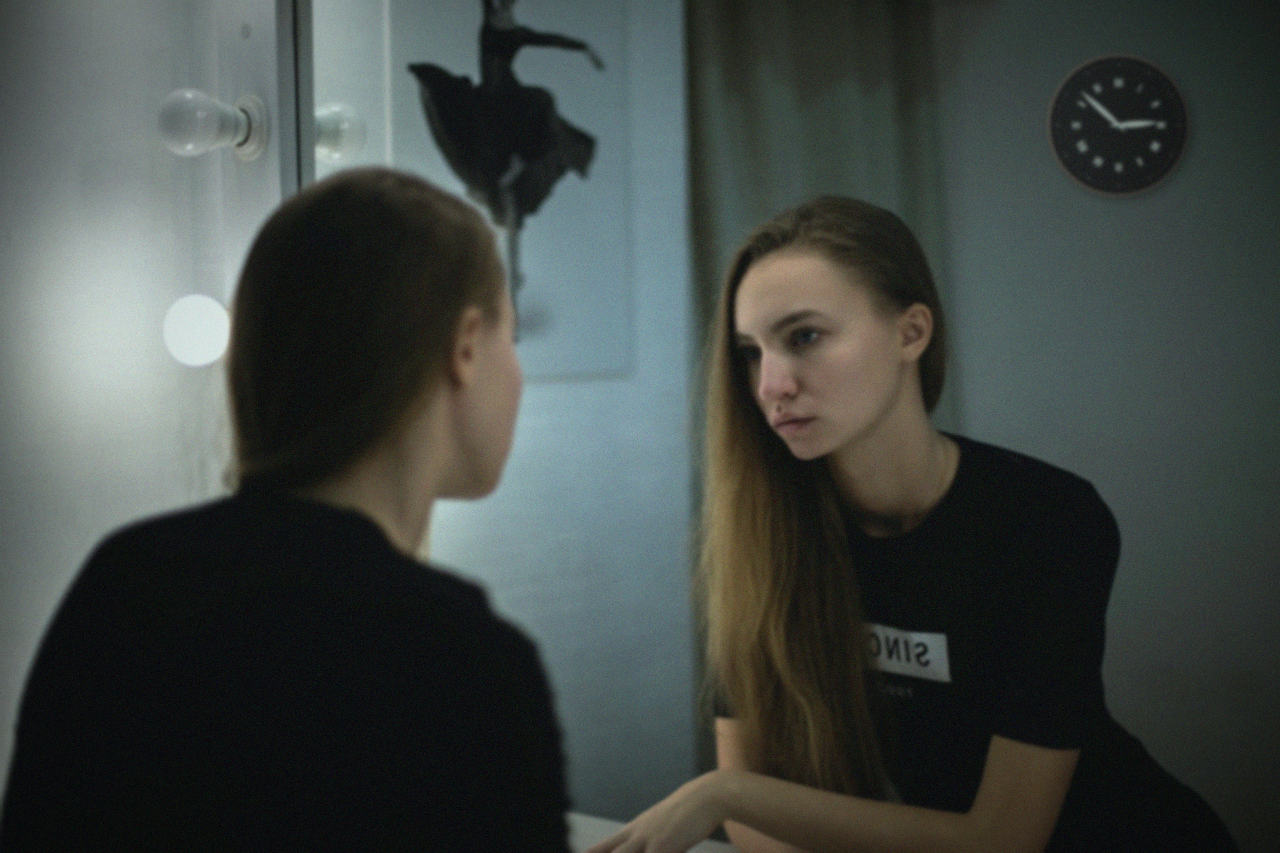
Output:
2.52
